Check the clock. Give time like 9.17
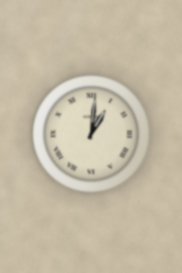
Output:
1.01
